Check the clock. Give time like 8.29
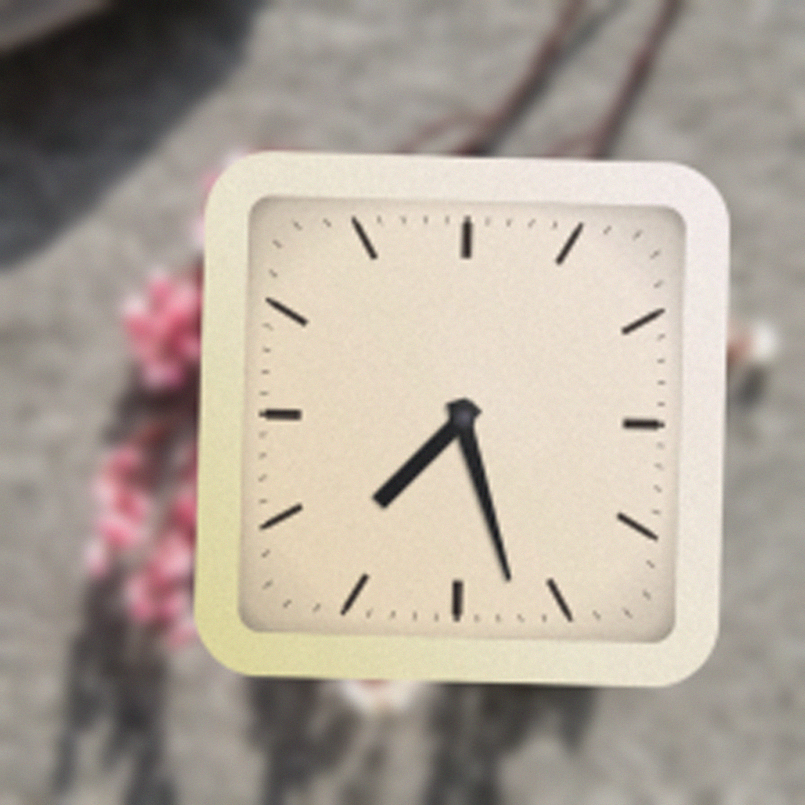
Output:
7.27
